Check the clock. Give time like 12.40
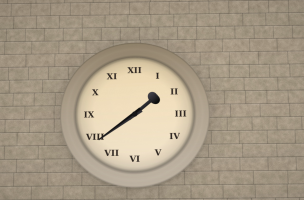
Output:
1.39
